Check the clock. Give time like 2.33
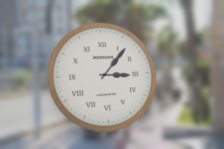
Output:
3.07
